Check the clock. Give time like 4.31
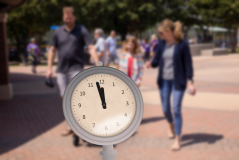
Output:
11.58
